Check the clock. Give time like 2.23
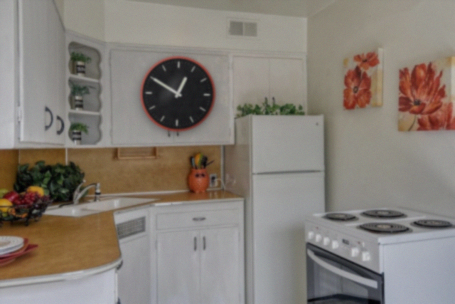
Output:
12.50
